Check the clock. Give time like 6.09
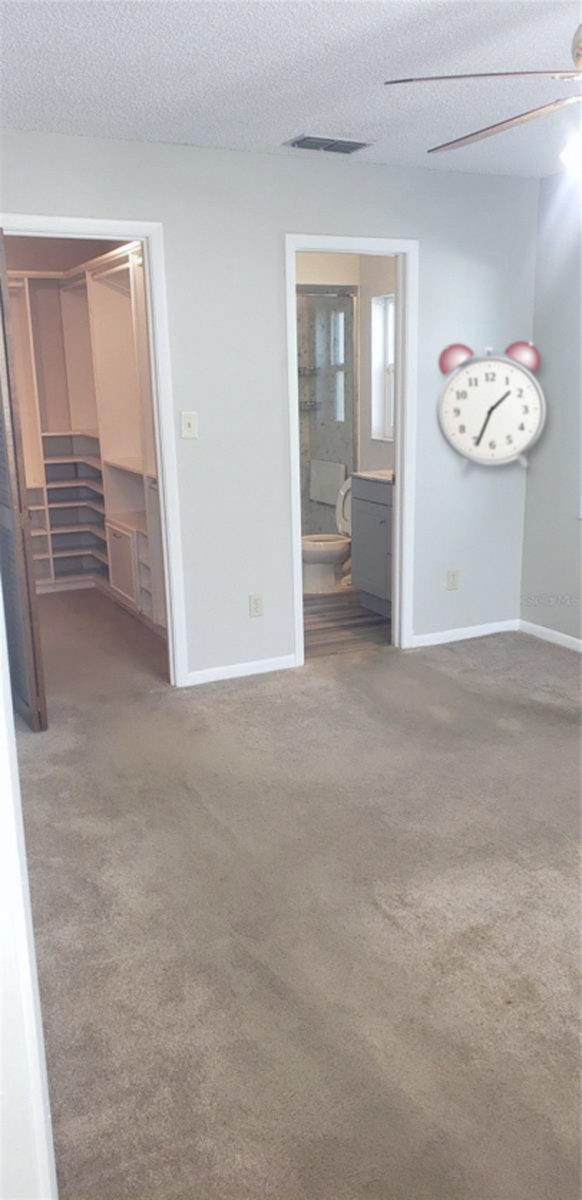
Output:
1.34
